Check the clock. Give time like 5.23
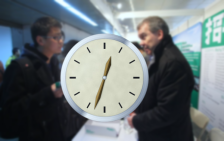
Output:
12.33
